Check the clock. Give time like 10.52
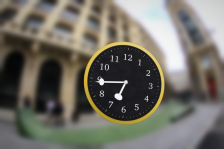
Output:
6.44
